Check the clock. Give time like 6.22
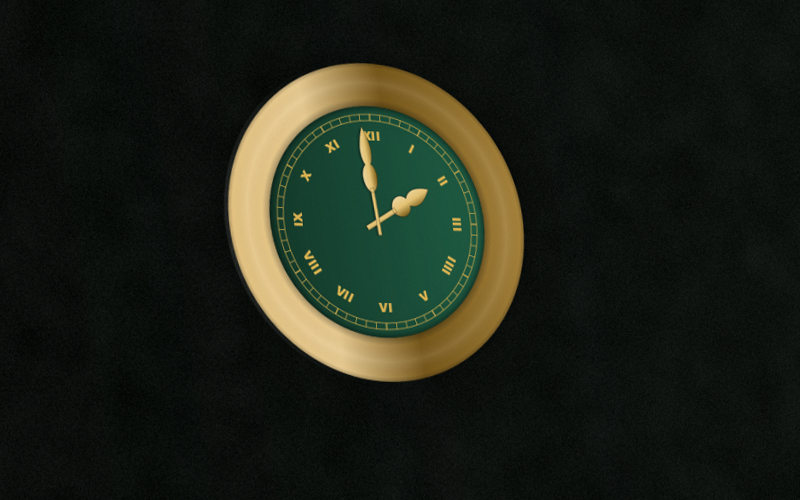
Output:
1.59
